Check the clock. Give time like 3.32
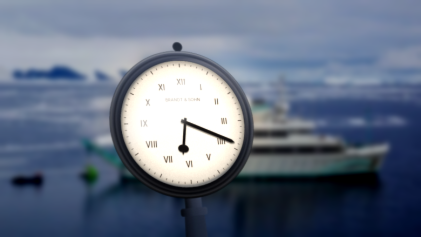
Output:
6.19
